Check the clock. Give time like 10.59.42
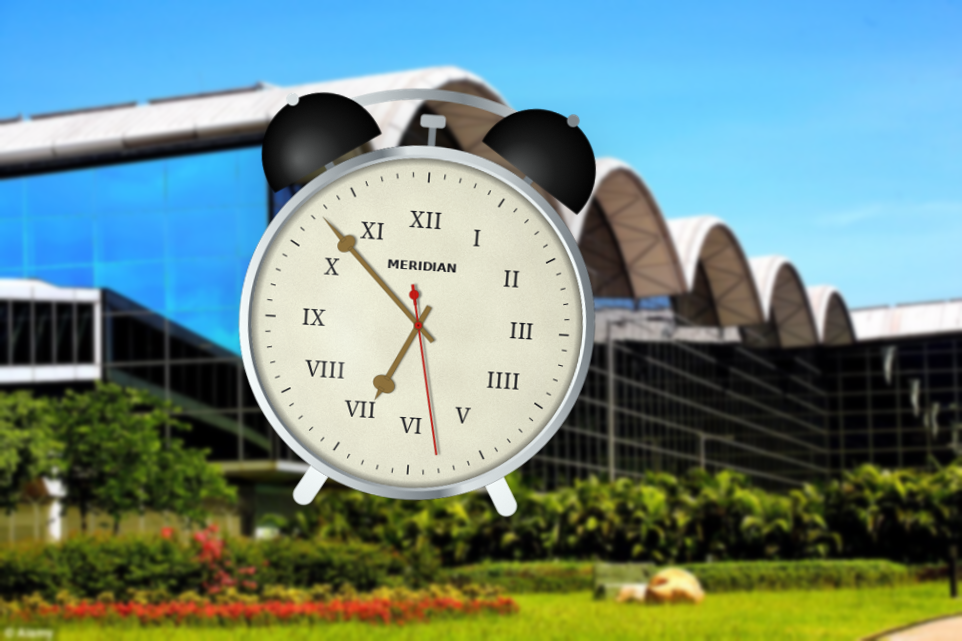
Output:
6.52.28
